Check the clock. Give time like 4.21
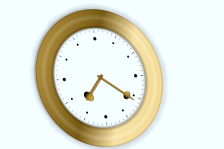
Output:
7.21
